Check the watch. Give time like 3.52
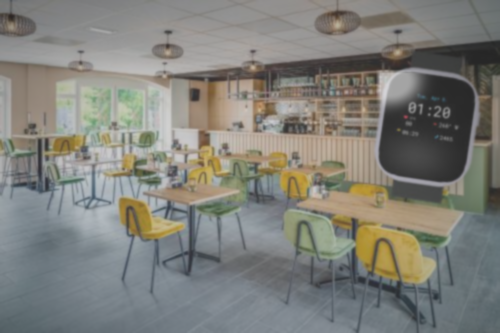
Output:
1.20
